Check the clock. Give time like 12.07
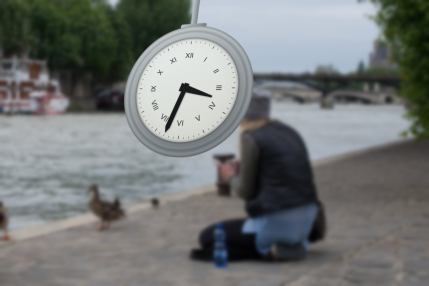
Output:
3.33
